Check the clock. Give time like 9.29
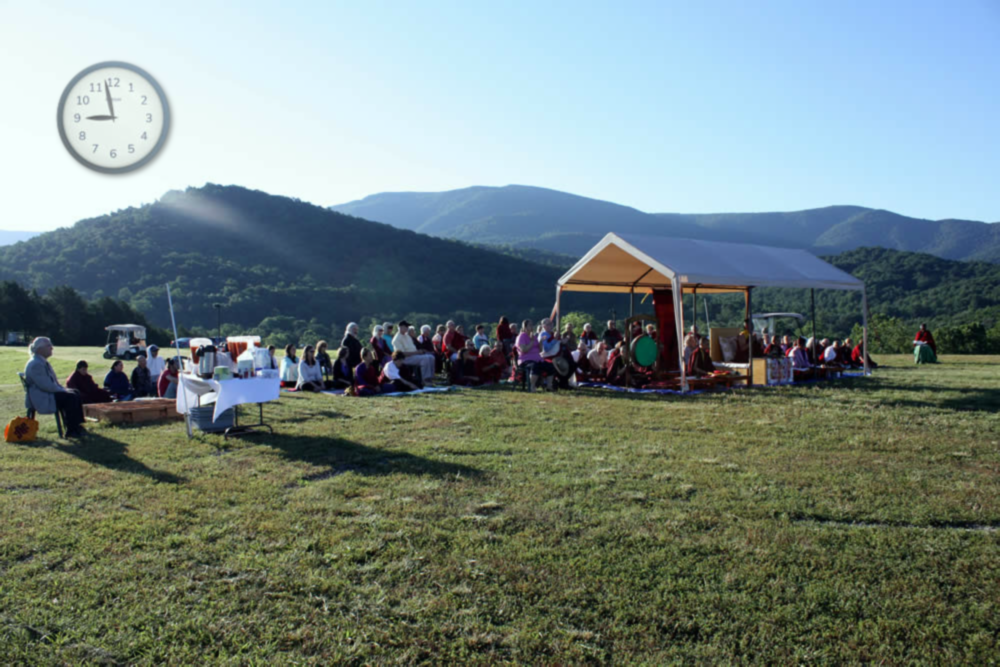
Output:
8.58
